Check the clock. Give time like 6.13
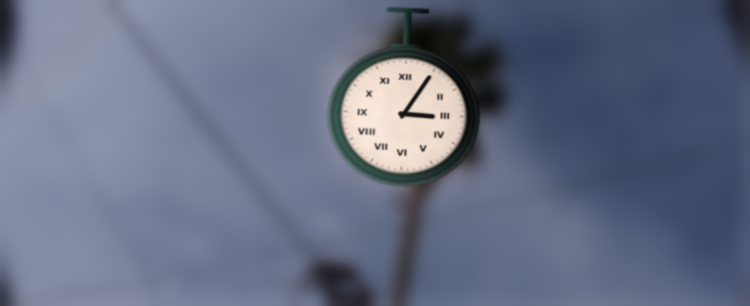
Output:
3.05
